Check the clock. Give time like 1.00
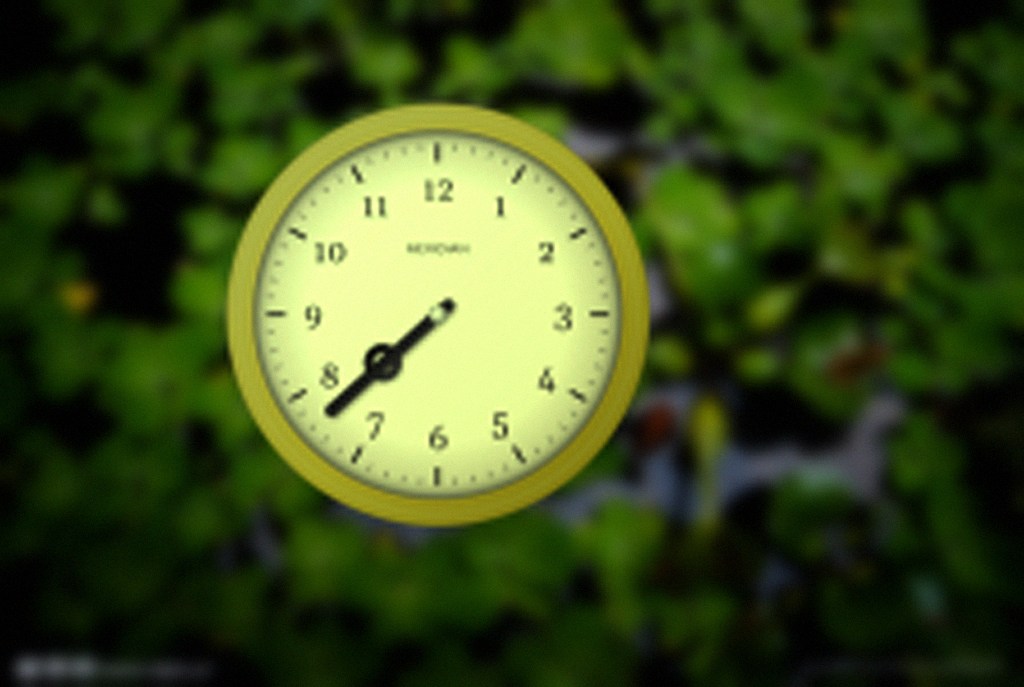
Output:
7.38
